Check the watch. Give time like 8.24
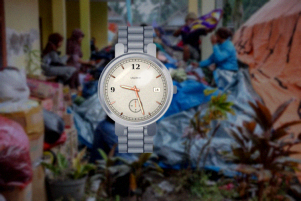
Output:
9.27
